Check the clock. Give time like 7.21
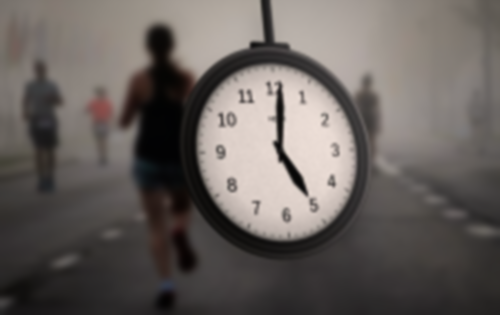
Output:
5.01
